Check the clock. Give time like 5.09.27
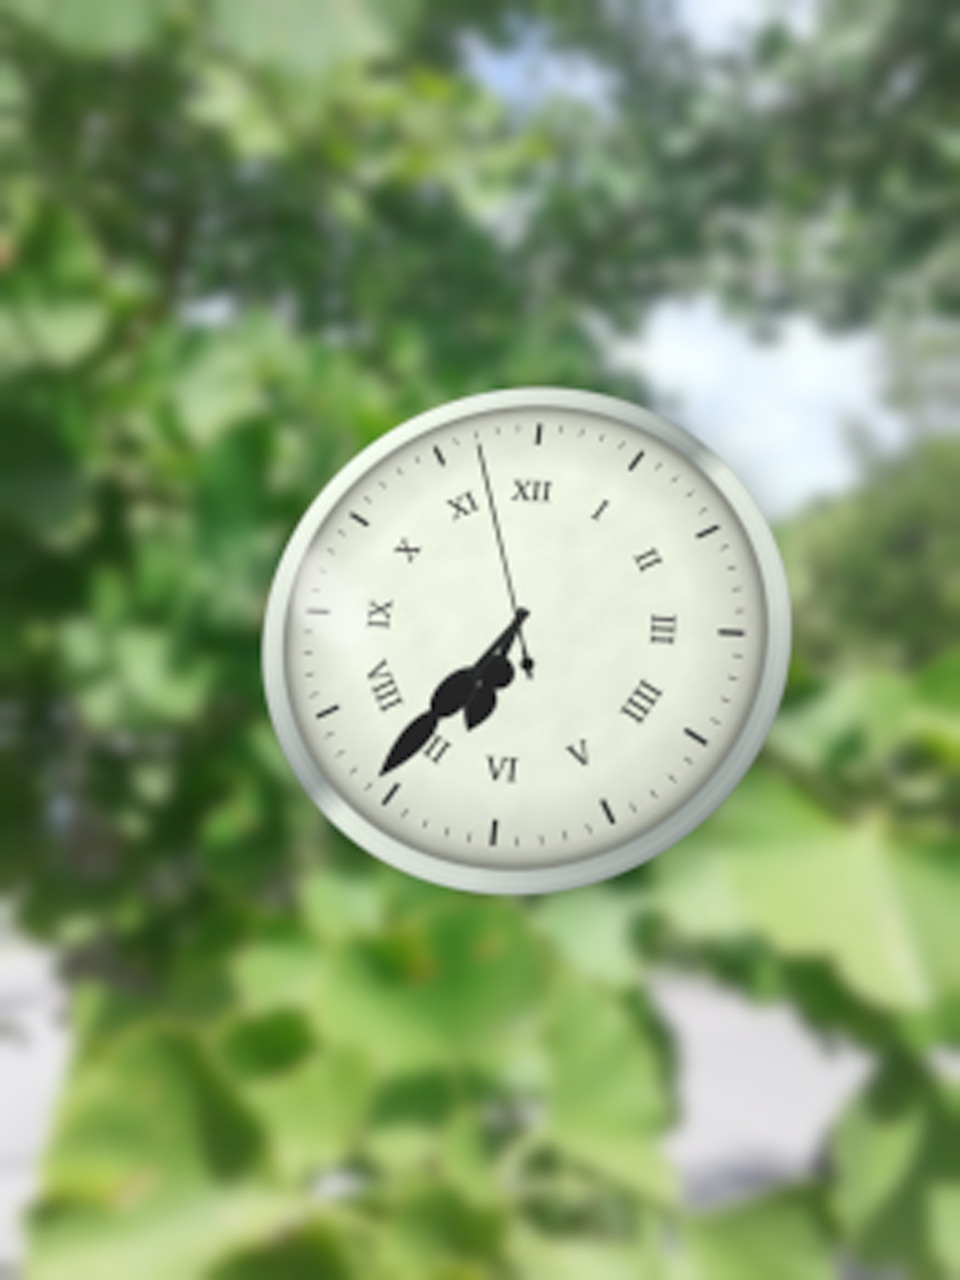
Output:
6.35.57
